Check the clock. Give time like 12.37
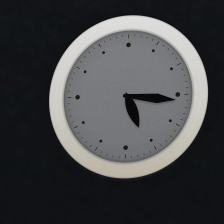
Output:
5.16
